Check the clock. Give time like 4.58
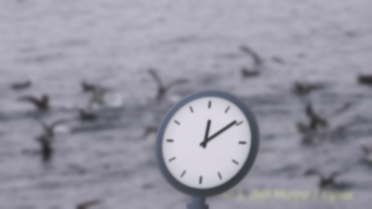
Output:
12.09
